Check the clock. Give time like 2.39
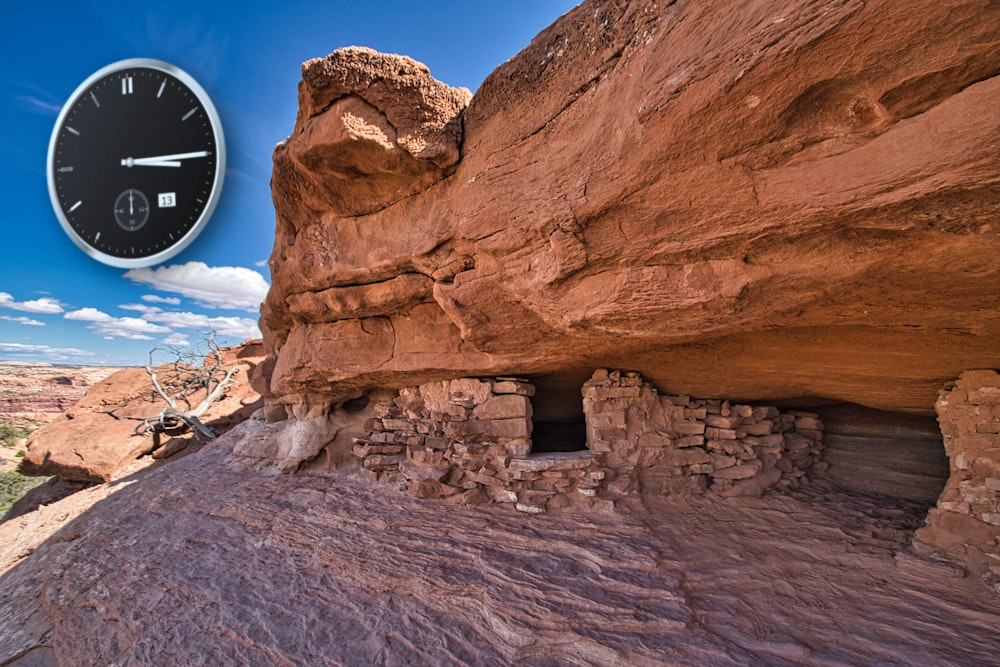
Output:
3.15
